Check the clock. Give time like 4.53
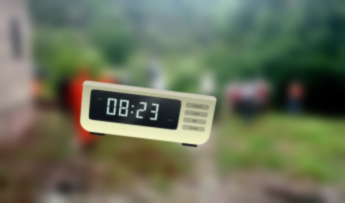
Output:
8.23
